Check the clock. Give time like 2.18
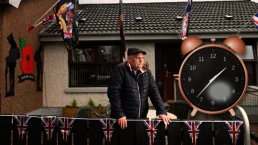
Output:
1.37
